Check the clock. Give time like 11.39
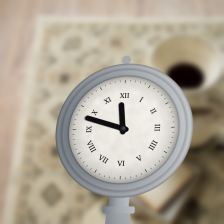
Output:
11.48
